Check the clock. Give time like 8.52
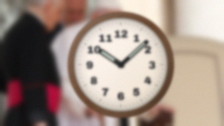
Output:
10.08
